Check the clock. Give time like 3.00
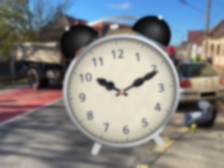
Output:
10.11
